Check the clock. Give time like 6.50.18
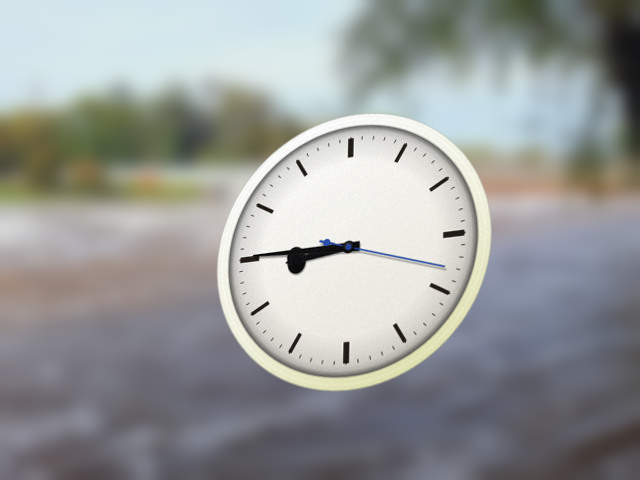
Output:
8.45.18
